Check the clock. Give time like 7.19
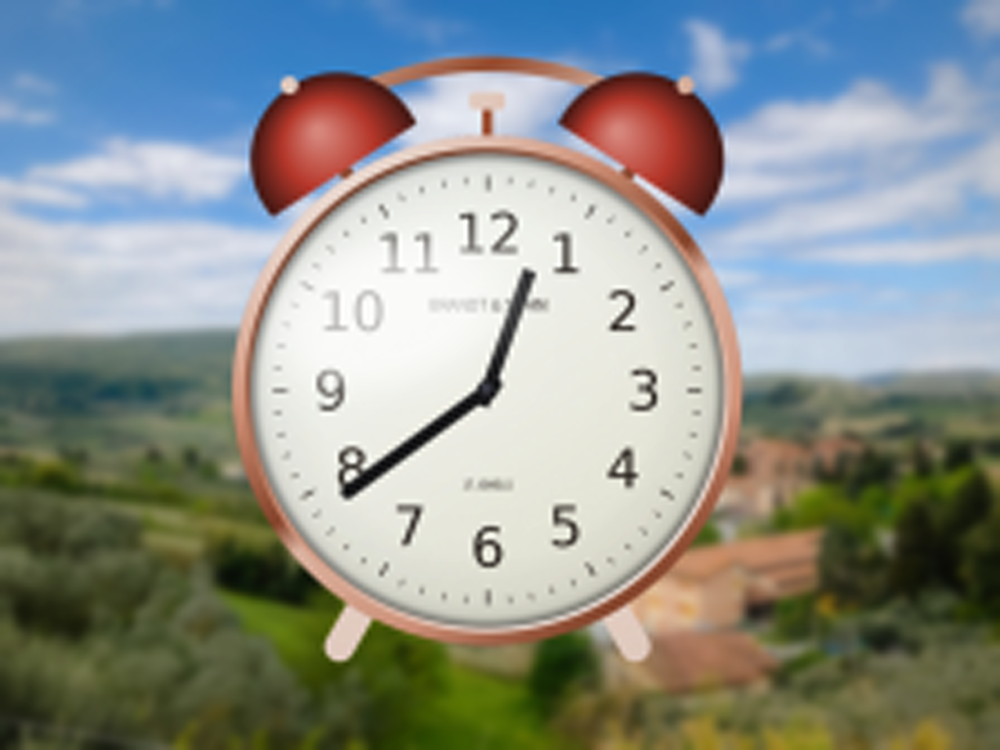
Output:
12.39
